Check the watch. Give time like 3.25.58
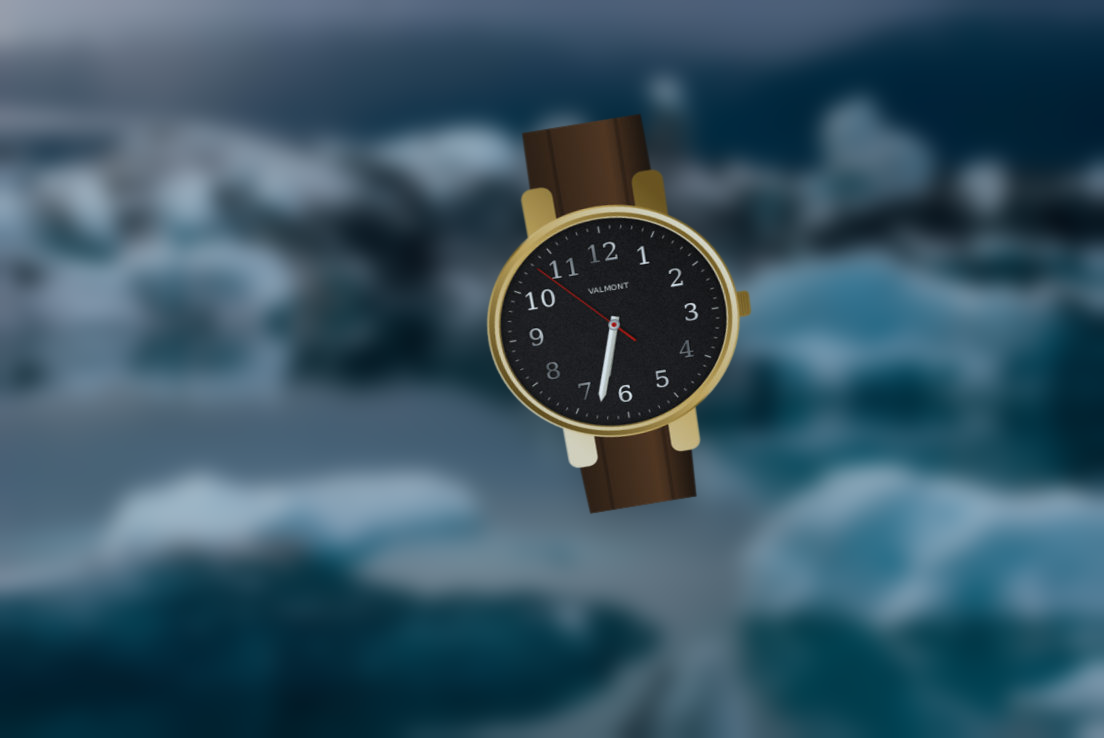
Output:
6.32.53
